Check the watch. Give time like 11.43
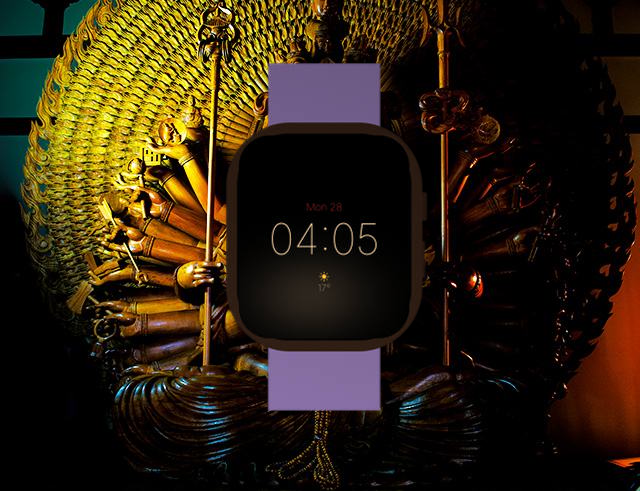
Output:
4.05
